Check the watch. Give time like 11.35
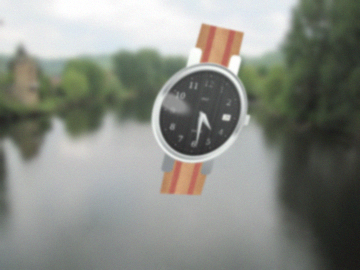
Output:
4.29
